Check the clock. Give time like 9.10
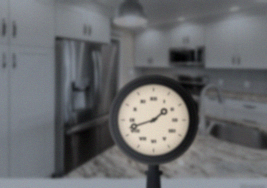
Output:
1.42
